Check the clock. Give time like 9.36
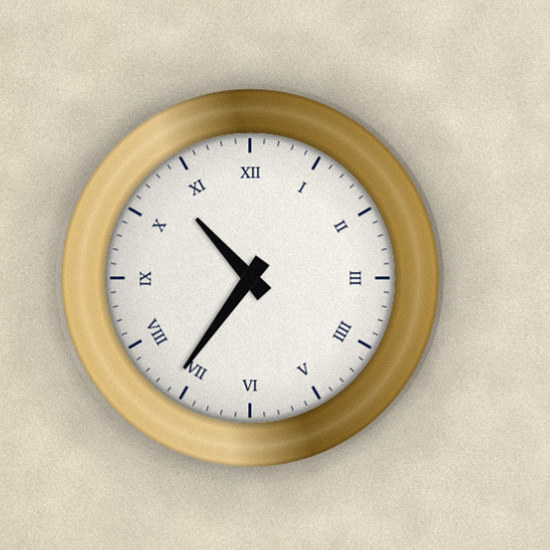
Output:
10.36
